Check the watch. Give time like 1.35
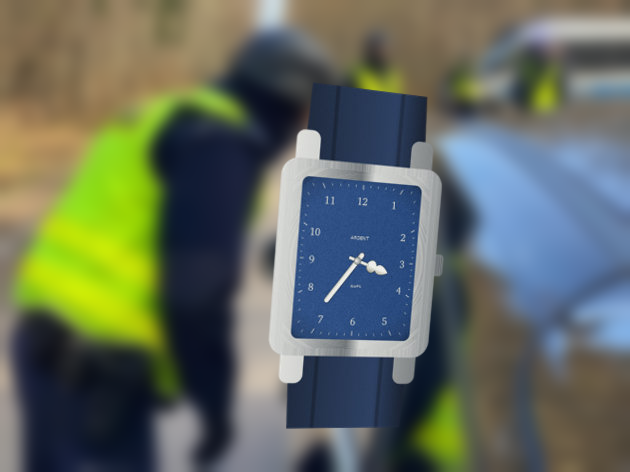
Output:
3.36
